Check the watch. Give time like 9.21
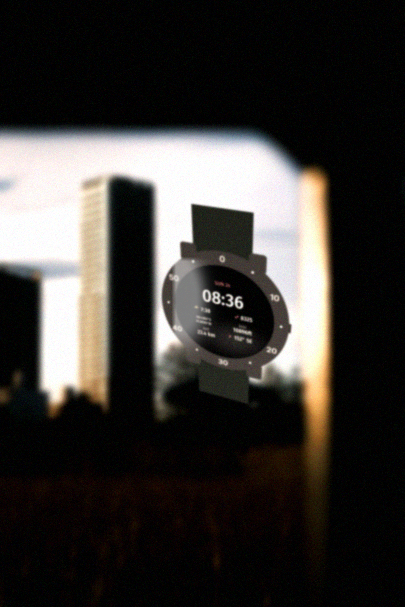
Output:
8.36
